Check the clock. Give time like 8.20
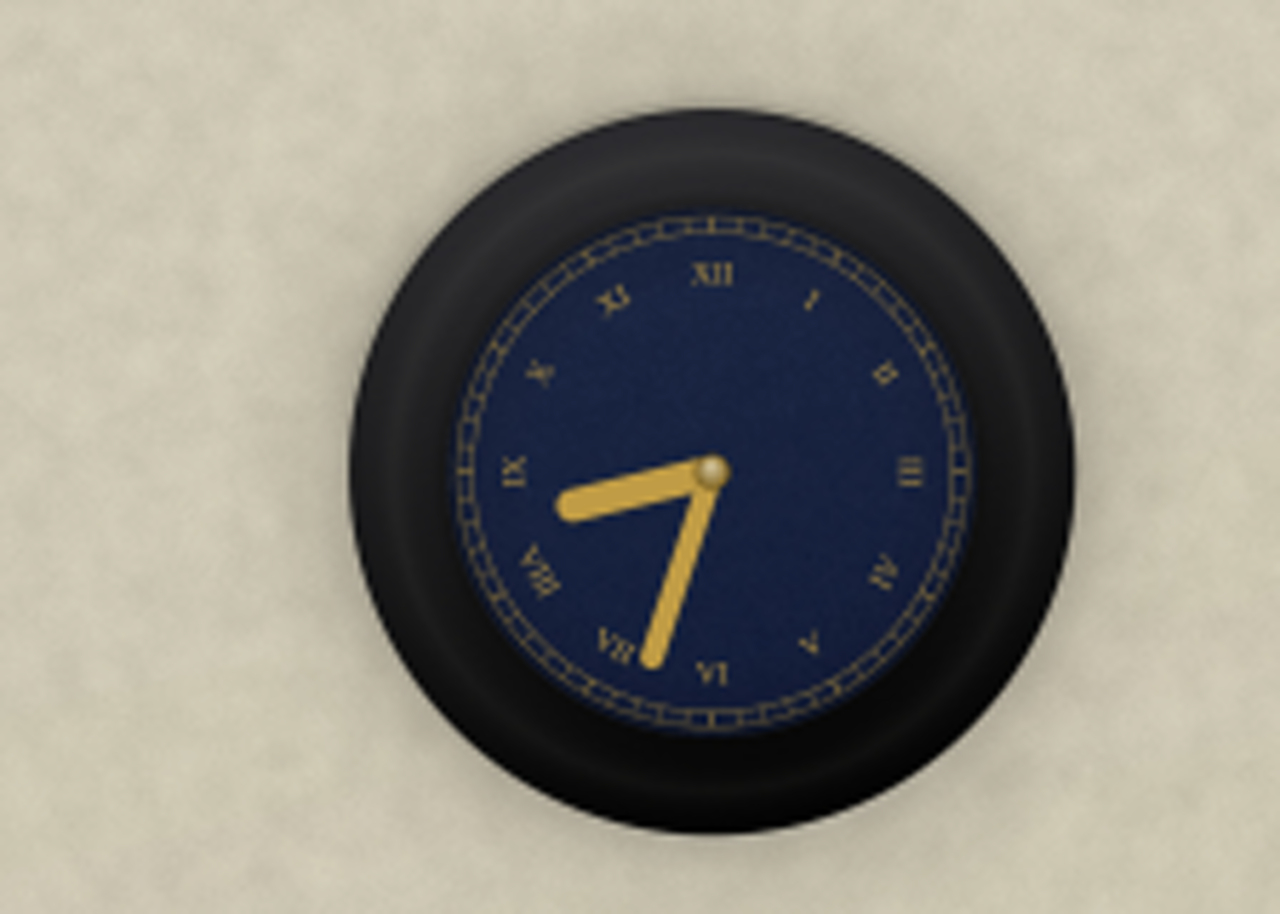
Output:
8.33
